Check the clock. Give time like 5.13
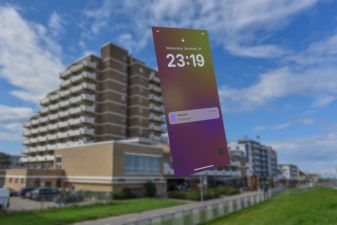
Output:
23.19
